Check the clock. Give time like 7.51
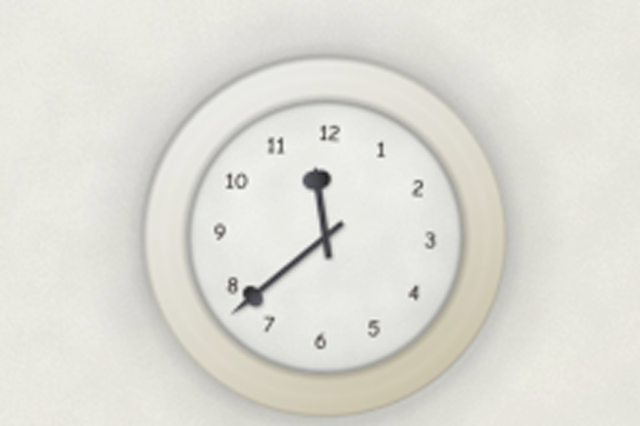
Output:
11.38
